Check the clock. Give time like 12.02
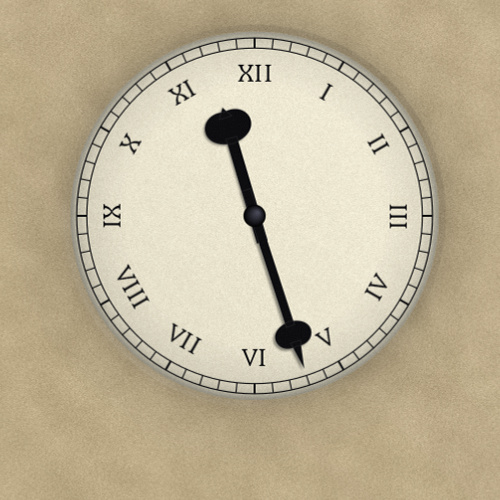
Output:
11.27
